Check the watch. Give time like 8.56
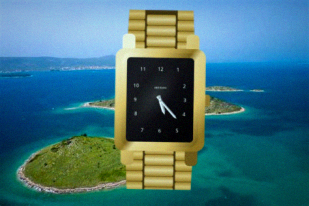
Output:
5.23
